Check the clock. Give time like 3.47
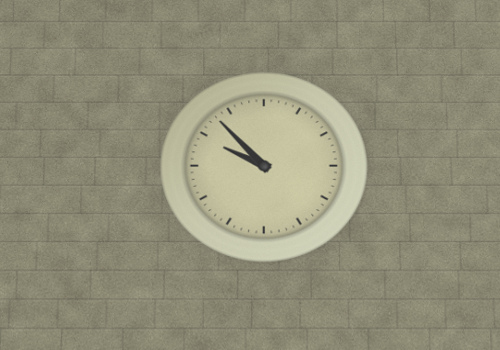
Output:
9.53
